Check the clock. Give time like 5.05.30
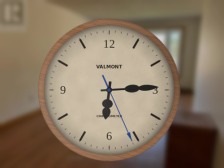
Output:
6.14.26
